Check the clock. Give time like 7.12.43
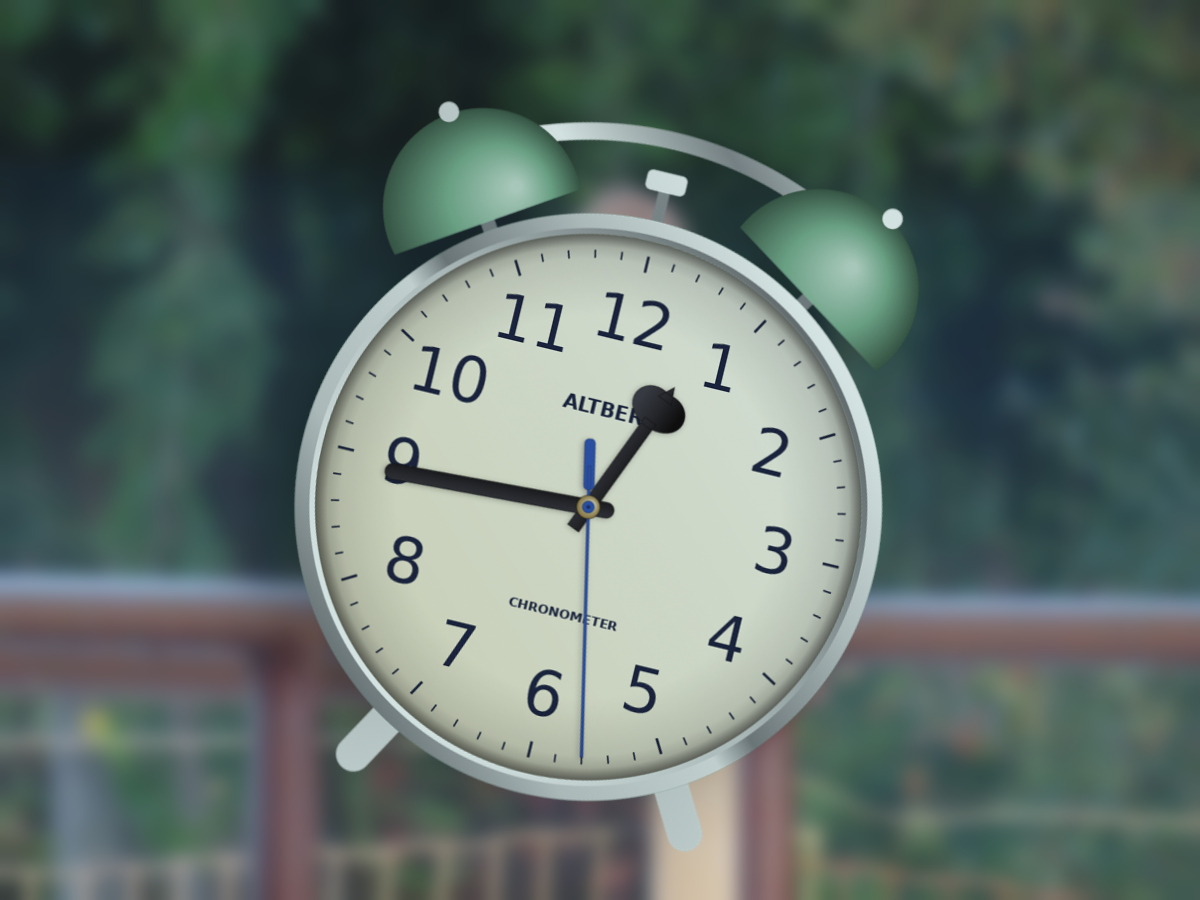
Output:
12.44.28
